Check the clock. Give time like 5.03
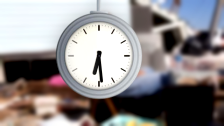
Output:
6.29
